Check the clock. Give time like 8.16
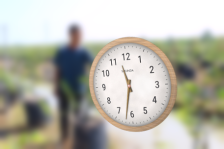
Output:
11.32
